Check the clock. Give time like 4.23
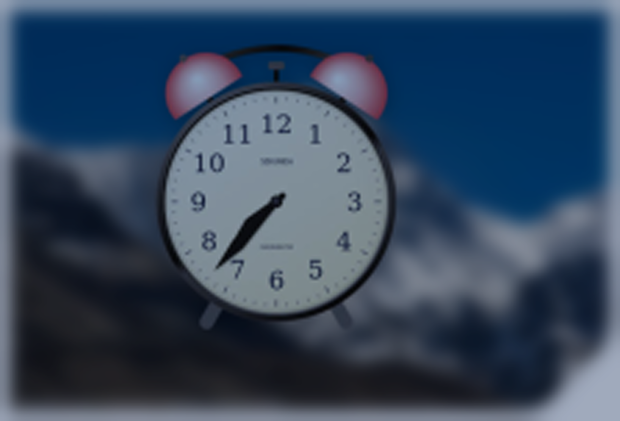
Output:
7.37
